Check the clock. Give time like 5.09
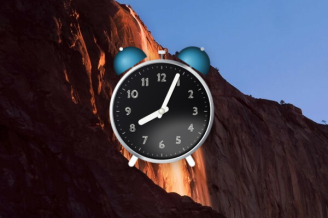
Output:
8.04
